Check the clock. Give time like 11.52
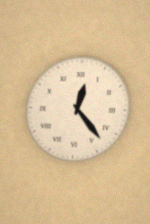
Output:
12.23
